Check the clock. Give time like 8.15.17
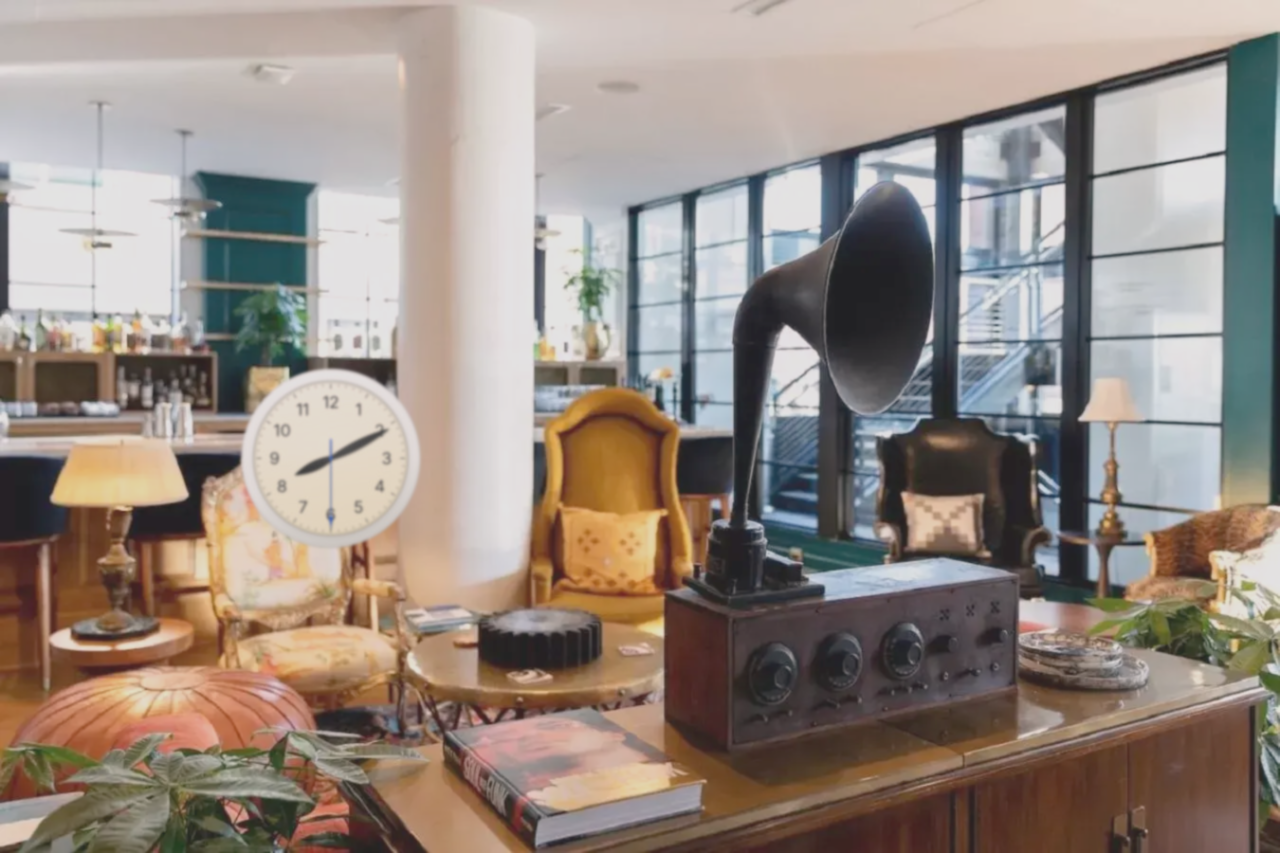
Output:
8.10.30
